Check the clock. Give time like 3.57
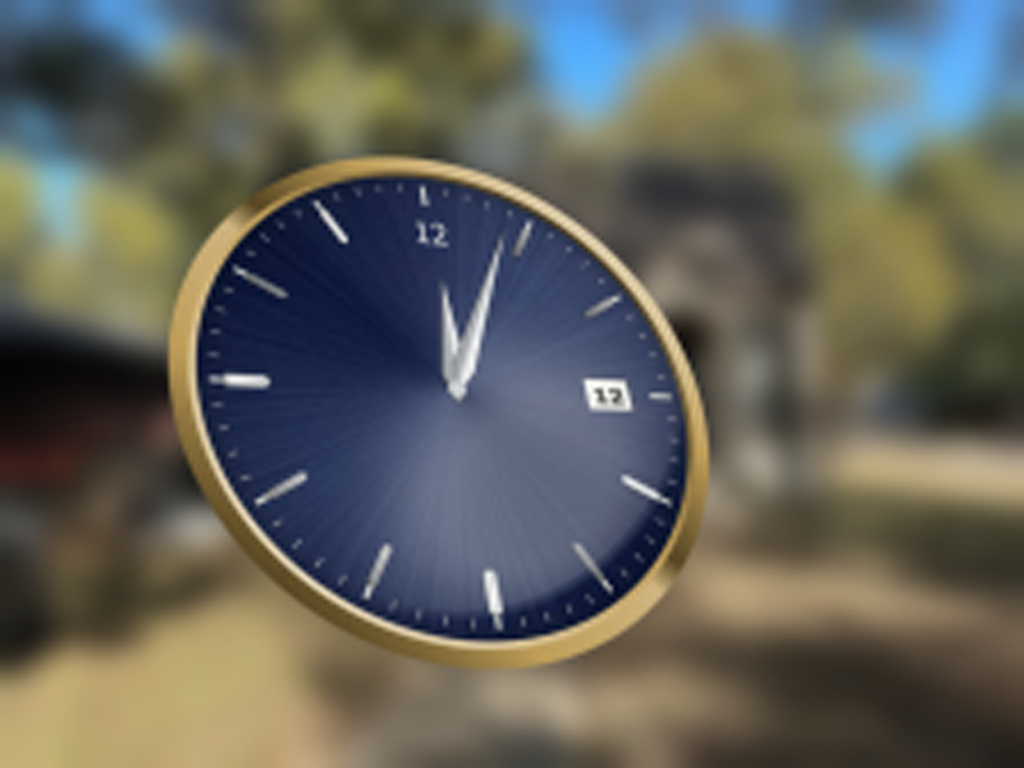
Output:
12.04
